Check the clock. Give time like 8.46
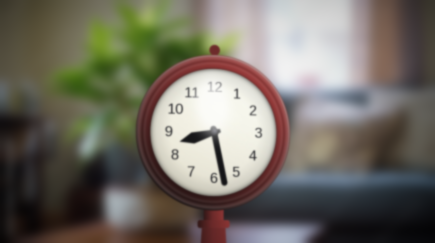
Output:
8.28
